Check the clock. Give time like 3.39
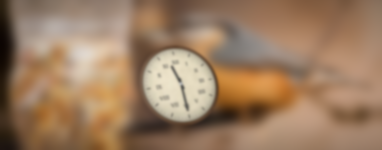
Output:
11.30
